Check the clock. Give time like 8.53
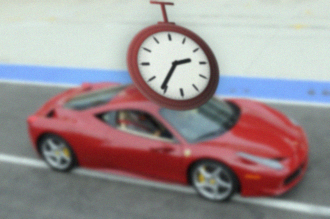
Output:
2.36
